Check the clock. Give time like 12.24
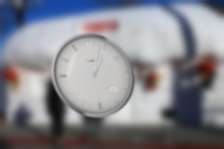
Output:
1.03
